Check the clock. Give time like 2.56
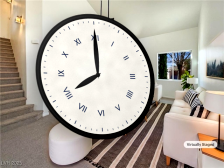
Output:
8.00
